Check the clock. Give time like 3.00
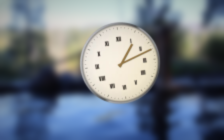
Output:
1.12
